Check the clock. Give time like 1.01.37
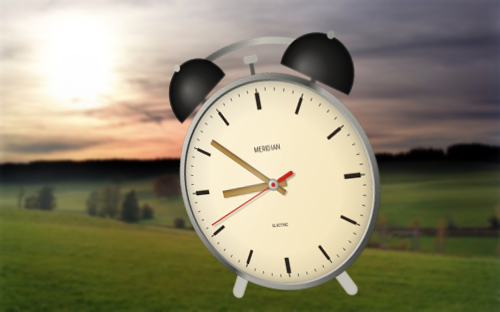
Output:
8.51.41
